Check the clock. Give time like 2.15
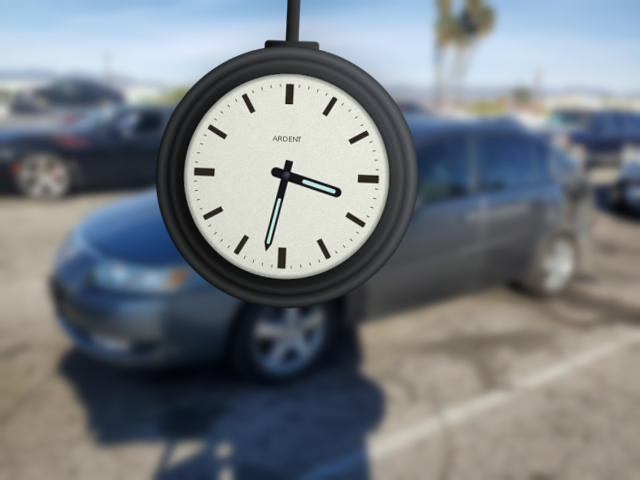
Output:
3.32
